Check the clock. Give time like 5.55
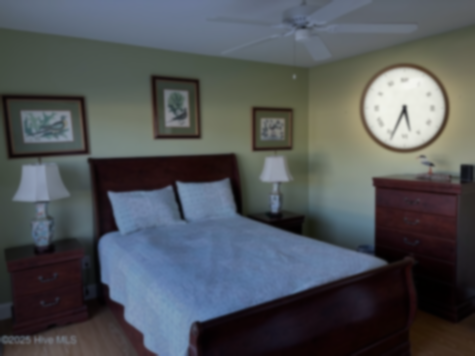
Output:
5.34
